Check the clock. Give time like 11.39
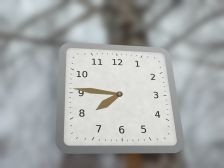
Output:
7.46
